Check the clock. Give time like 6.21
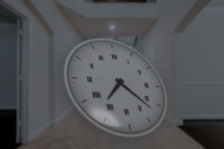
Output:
7.22
